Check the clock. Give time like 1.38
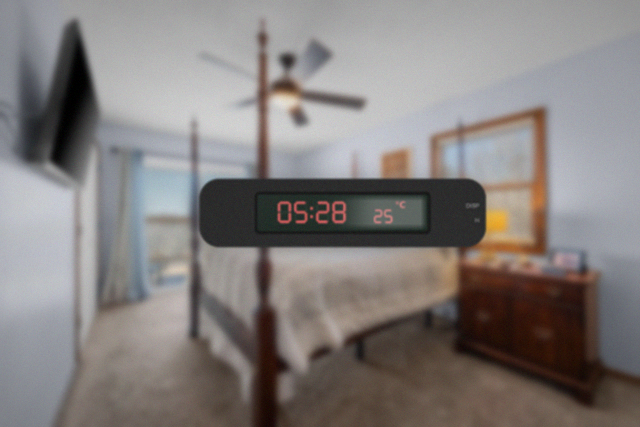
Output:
5.28
